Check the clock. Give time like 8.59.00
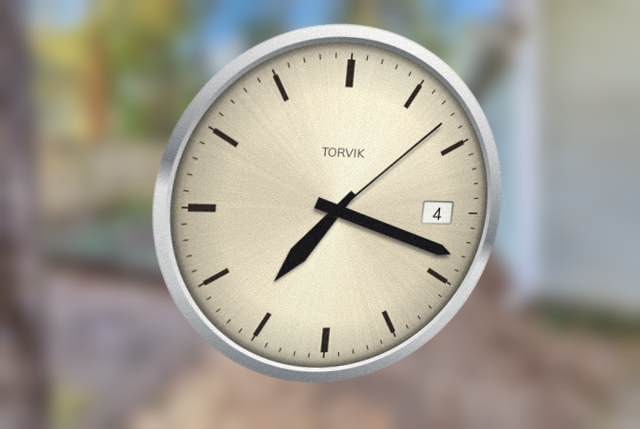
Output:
7.18.08
